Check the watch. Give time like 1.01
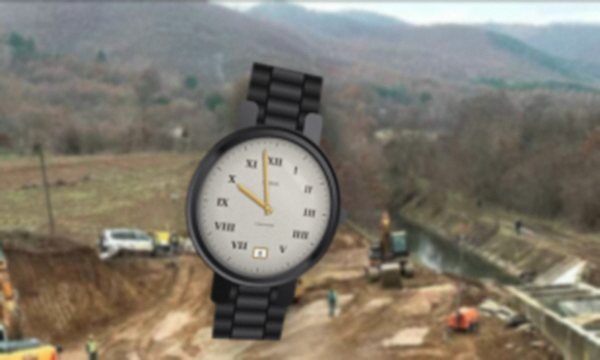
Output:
9.58
